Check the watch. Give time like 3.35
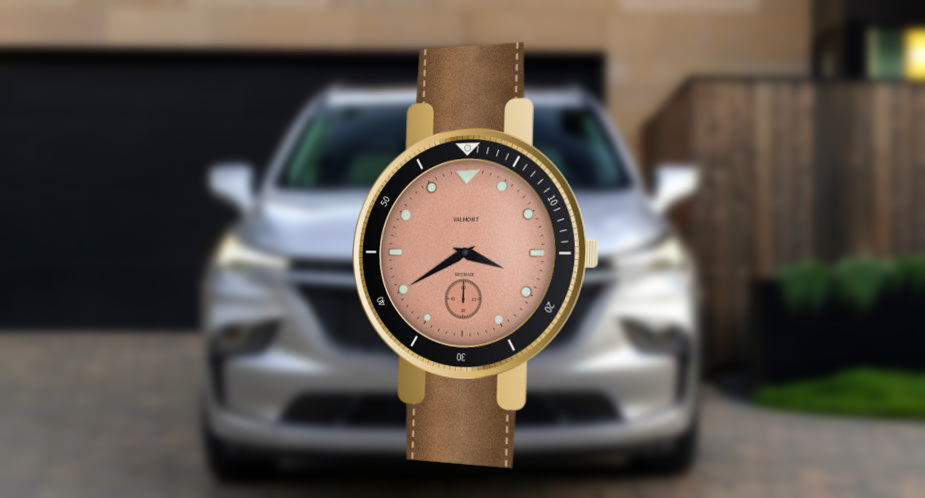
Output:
3.40
